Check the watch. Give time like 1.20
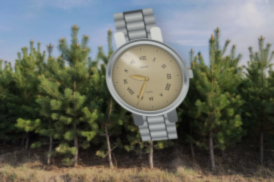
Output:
9.35
